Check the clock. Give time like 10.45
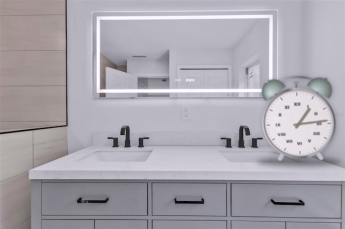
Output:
1.14
